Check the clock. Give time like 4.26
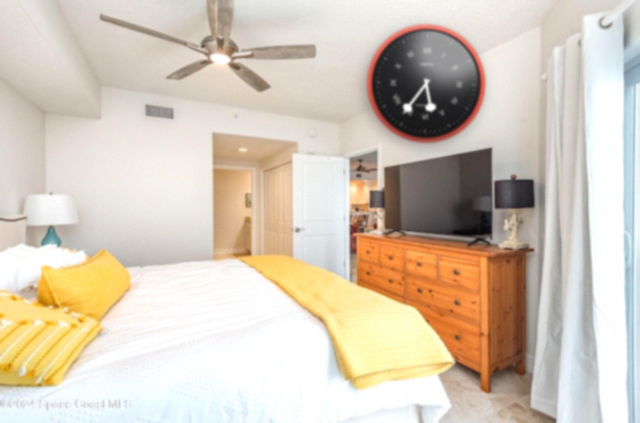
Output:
5.36
